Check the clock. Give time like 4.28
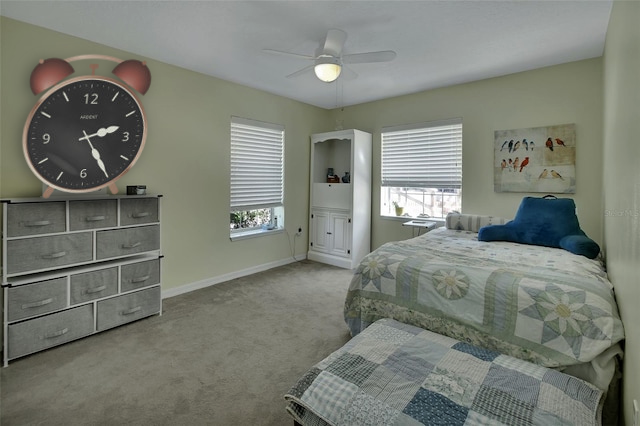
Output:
2.25
